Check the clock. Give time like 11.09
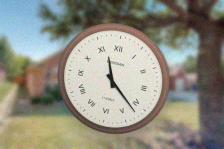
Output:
11.22
